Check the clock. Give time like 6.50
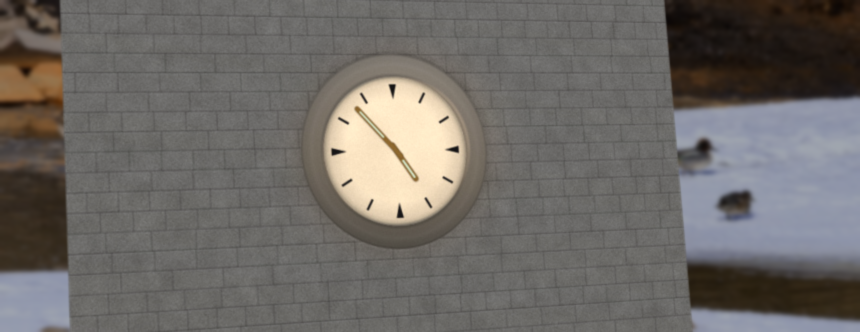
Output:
4.53
